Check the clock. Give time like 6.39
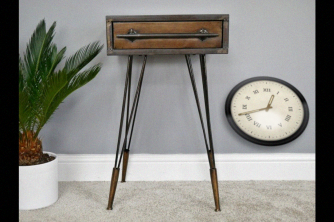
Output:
12.42
